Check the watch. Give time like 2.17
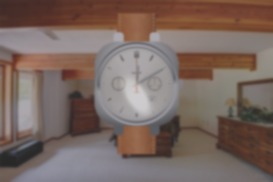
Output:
12.10
